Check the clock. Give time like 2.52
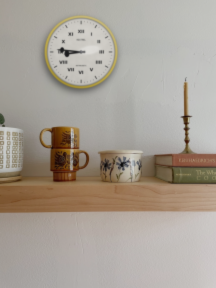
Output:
8.46
